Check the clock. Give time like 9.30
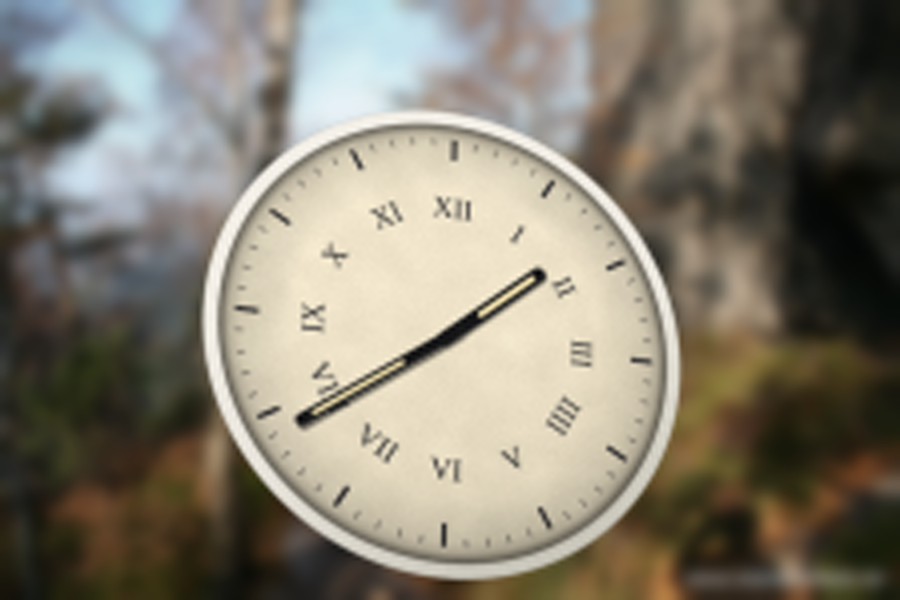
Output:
1.39
